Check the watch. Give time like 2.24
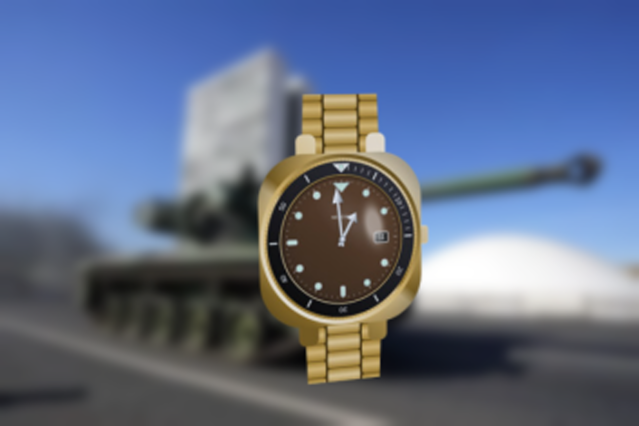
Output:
12.59
